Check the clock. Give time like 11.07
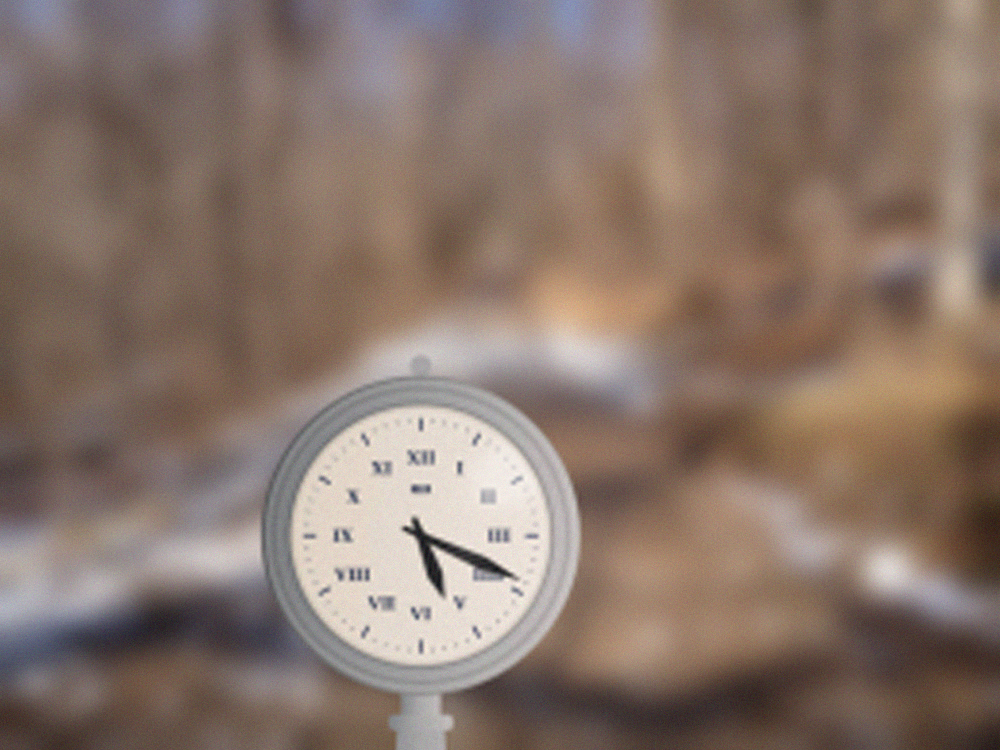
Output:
5.19
